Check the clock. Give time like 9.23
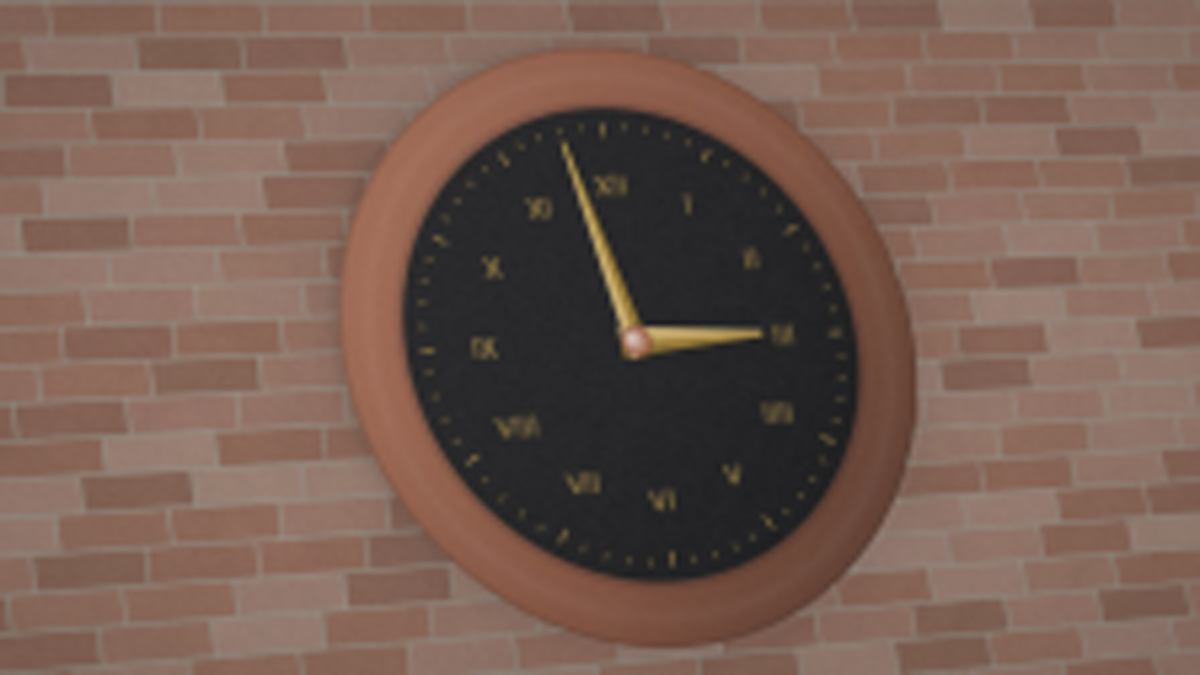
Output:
2.58
